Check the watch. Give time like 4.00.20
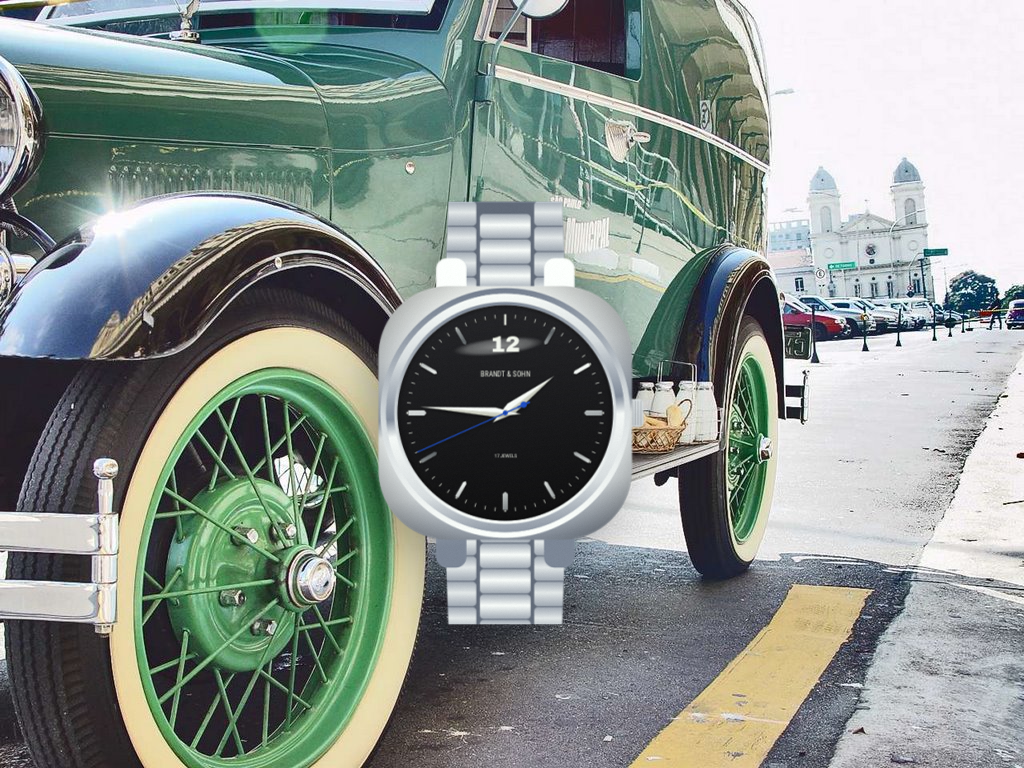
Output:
1.45.41
